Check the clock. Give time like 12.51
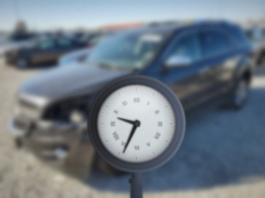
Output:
9.34
